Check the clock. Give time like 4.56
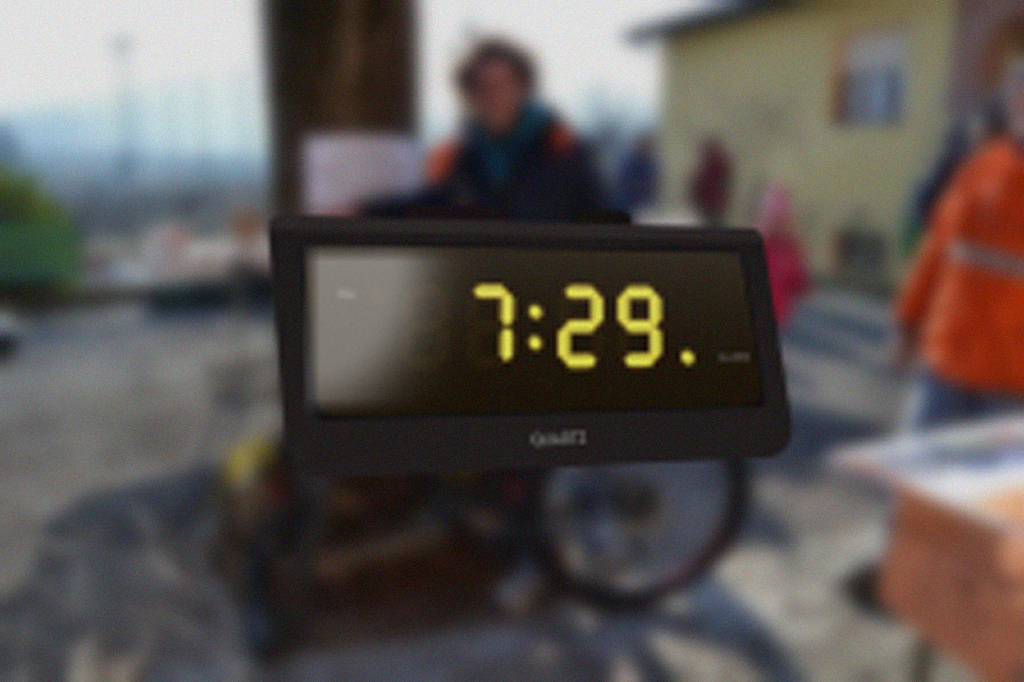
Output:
7.29
